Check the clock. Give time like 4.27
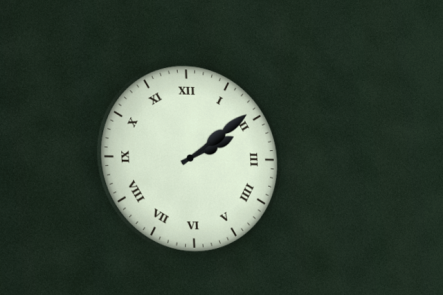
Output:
2.09
